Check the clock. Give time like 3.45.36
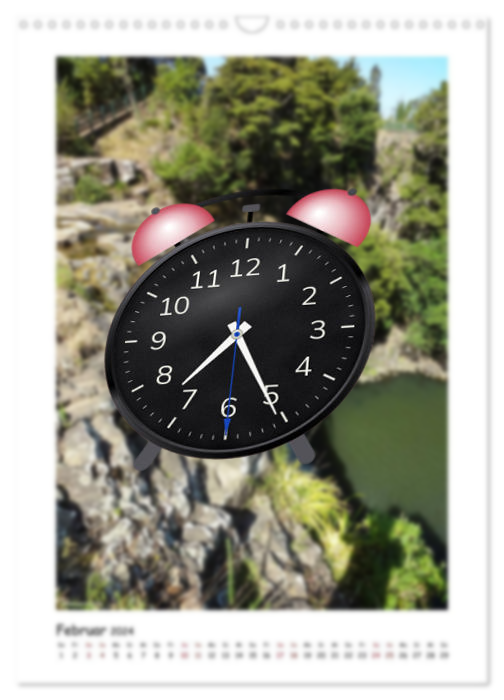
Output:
7.25.30
